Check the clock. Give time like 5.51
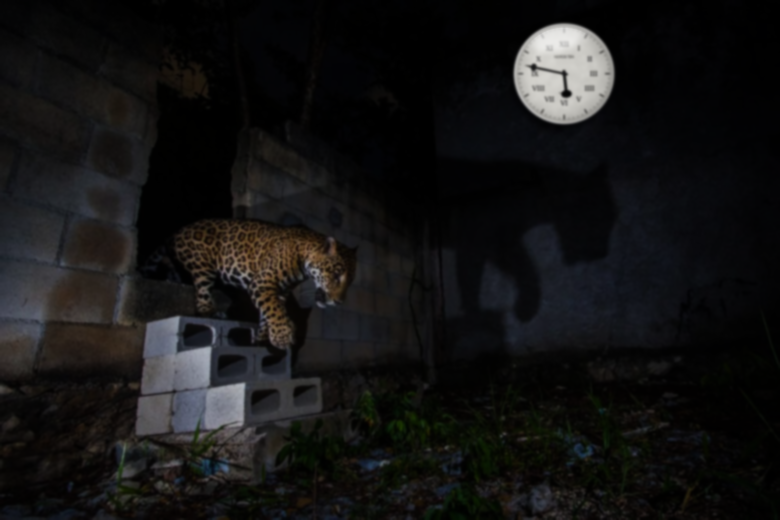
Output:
5.47
